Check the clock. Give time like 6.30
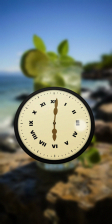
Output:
6.01
